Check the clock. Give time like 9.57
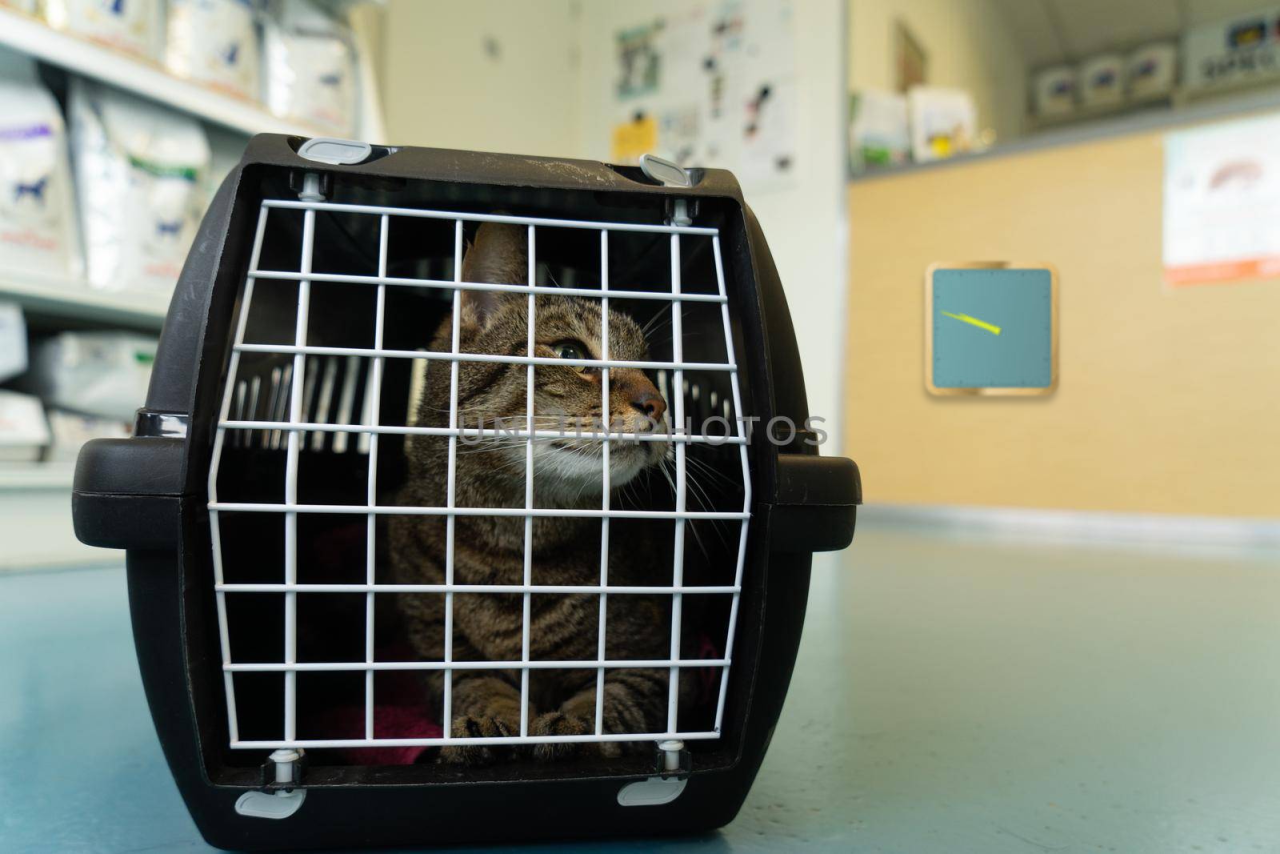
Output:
9.48
